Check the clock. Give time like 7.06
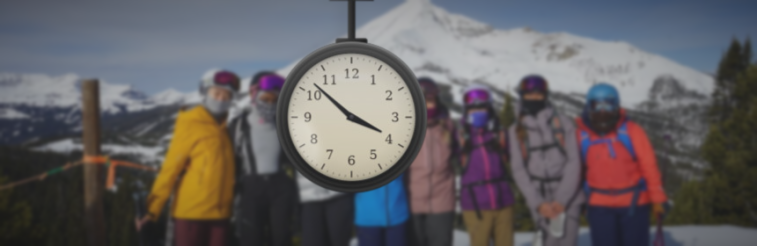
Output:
3.52
